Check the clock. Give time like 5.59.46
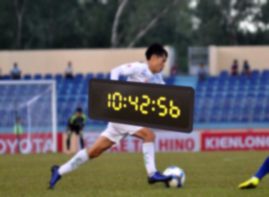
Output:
10.42.56
